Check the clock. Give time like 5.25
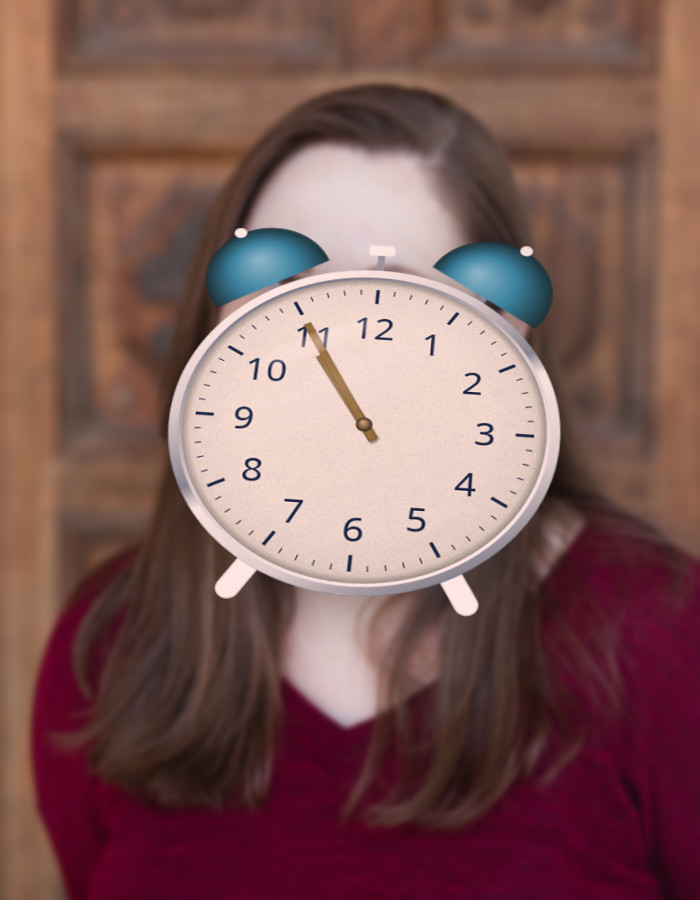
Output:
10.55
